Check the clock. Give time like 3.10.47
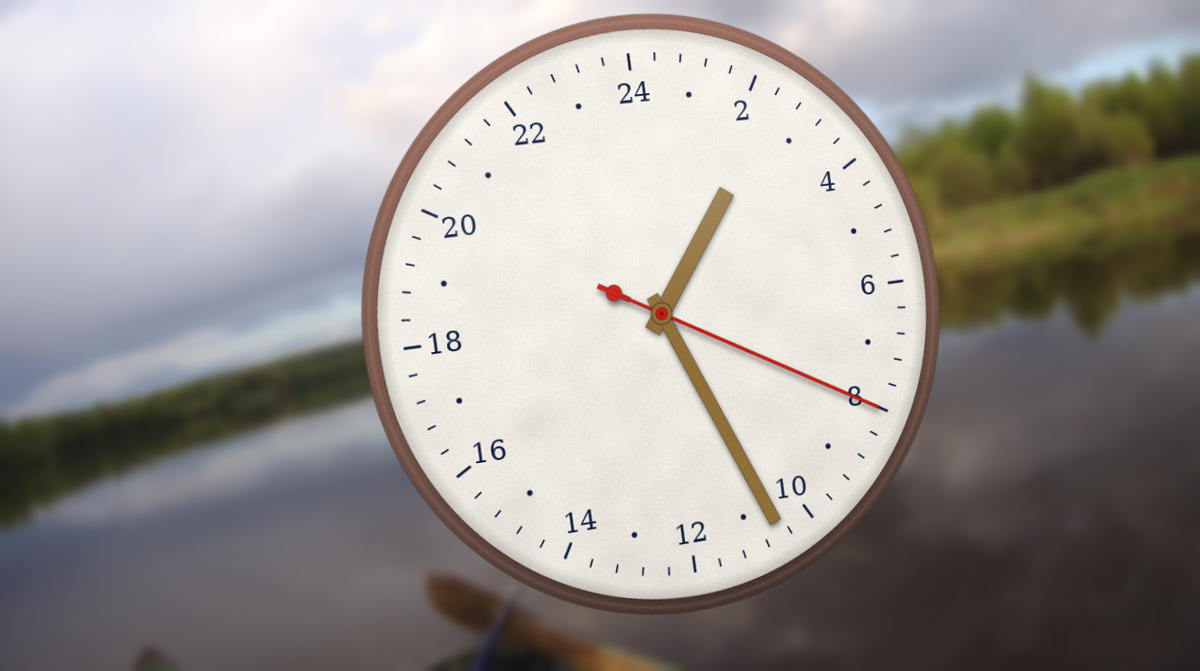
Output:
2.26.20
